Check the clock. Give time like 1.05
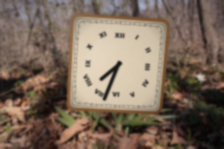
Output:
7.33
